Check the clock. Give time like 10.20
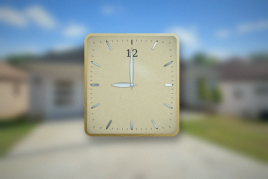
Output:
9.00
